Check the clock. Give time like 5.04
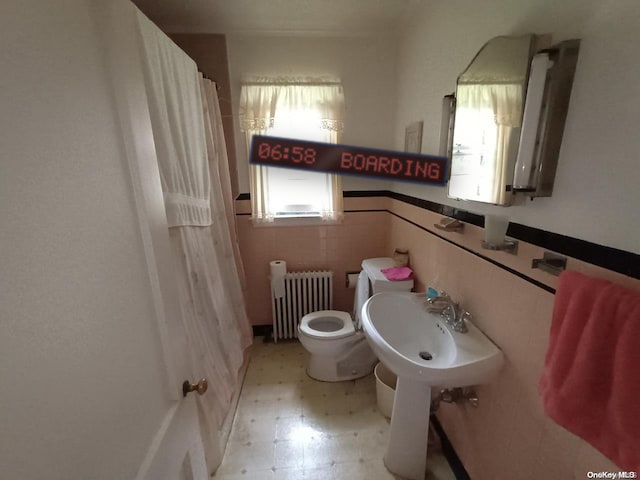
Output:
6.58
